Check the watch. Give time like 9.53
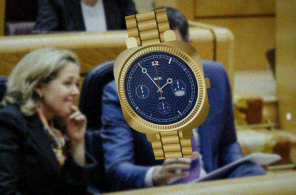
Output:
1.55
